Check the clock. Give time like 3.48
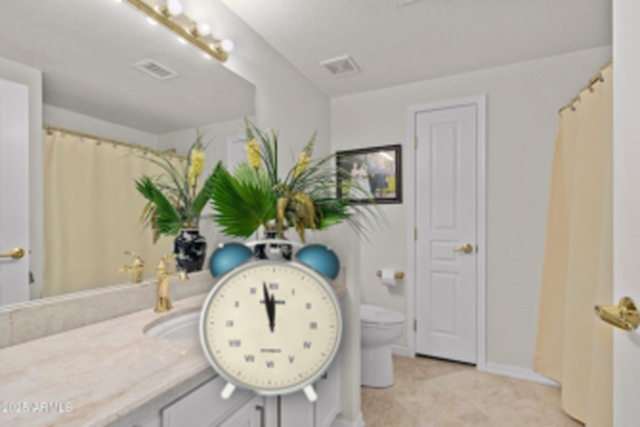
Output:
11.58
